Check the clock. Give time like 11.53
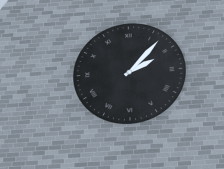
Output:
2.07
